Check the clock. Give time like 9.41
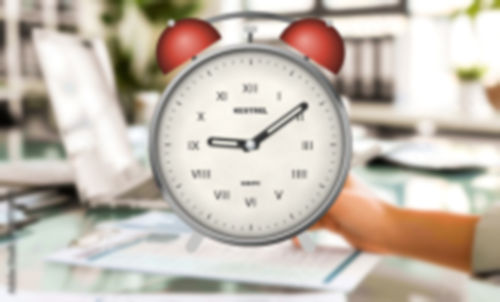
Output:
9.09
